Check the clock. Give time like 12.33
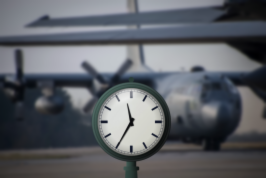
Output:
11.35
